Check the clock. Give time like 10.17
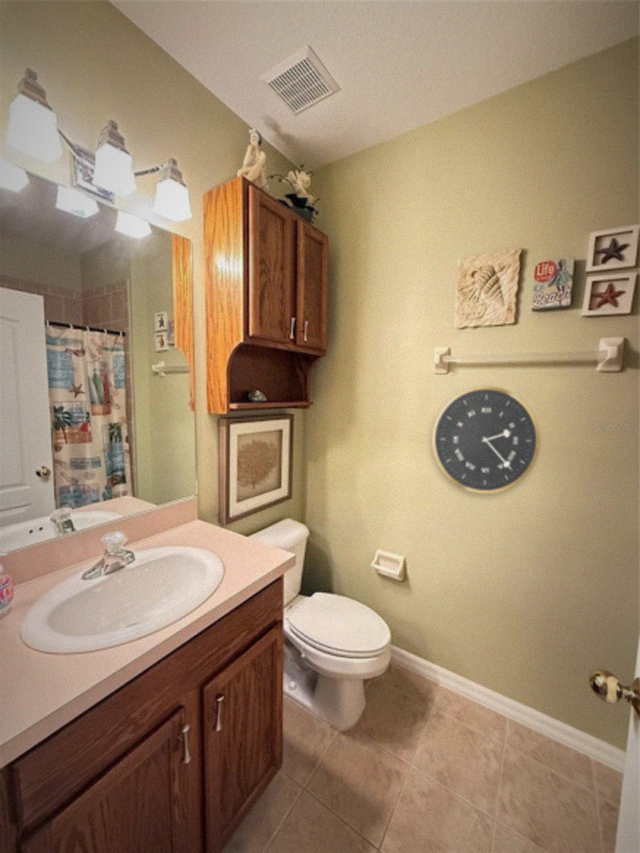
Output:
2.23
